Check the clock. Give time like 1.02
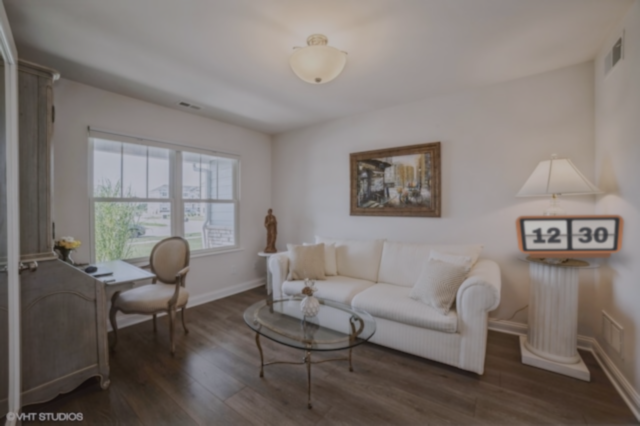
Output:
12.30
